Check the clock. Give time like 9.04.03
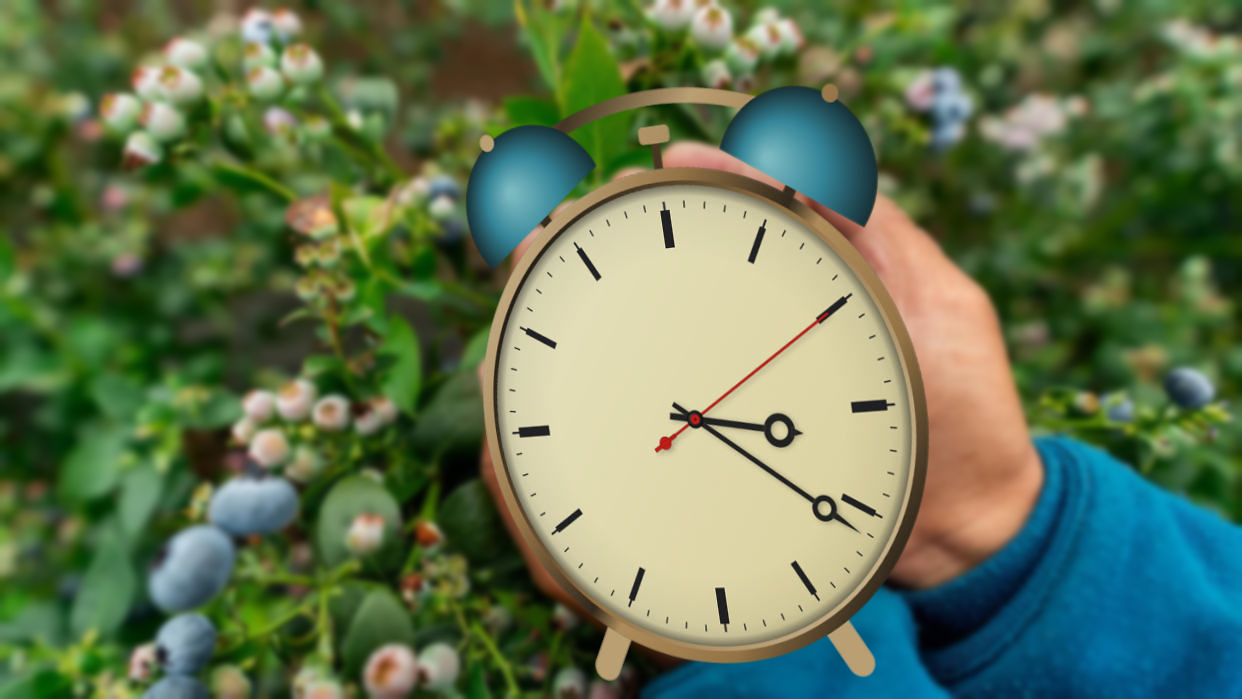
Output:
3.21.10
